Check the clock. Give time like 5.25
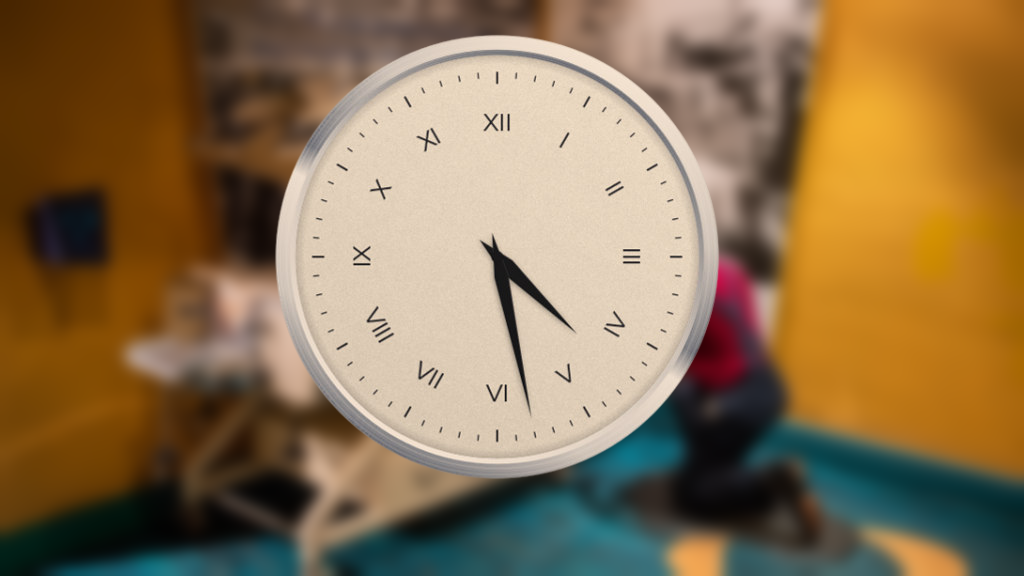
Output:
4.28
